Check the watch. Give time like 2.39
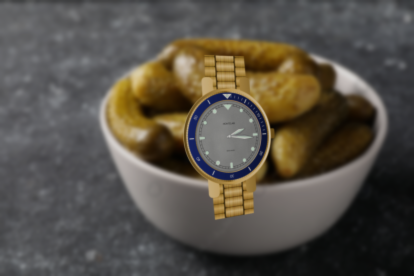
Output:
2.16
